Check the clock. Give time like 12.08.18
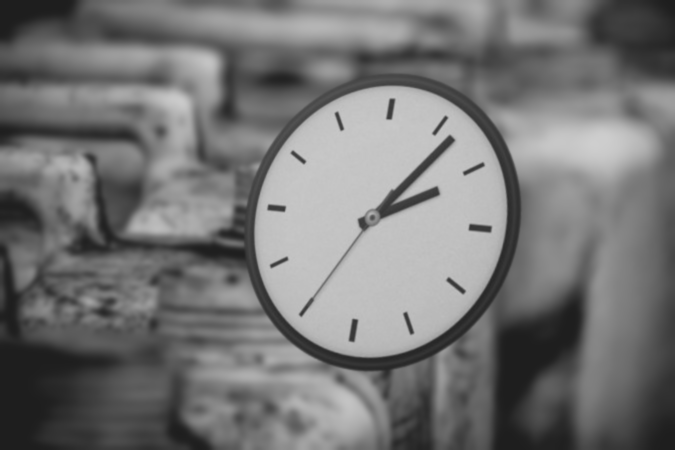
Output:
2.06.35
